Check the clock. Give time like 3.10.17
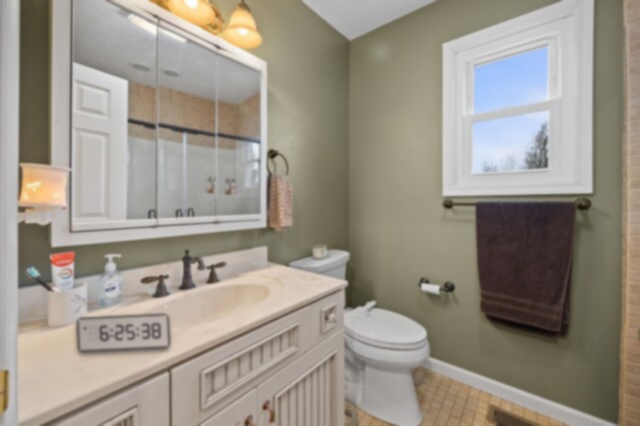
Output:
6.25.38
